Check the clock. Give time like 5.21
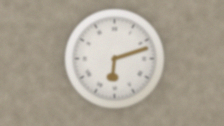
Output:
6.12
